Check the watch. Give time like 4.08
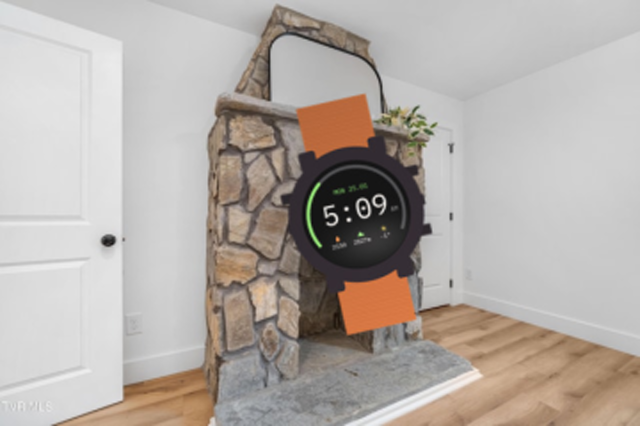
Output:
5.09
